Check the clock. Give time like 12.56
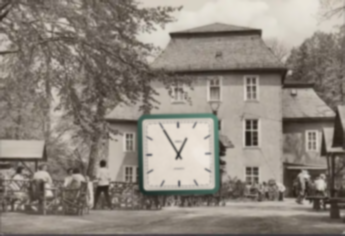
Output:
12.55
